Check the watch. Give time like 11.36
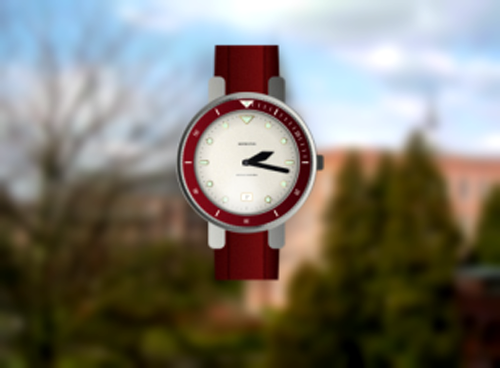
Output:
2.17
